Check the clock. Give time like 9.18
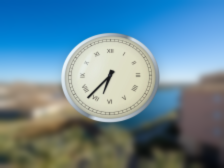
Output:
6.37
